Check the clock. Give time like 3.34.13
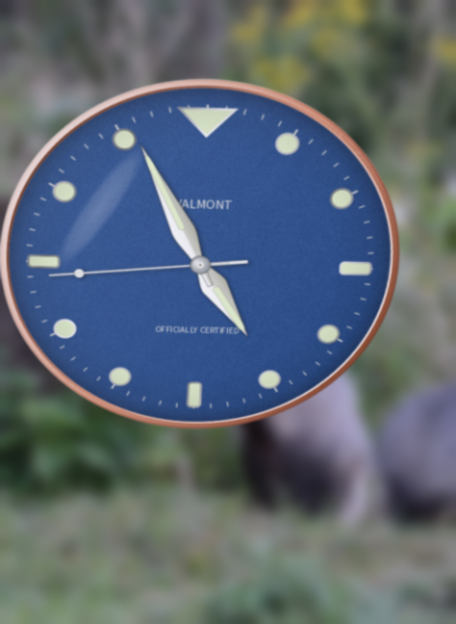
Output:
4.55.44
